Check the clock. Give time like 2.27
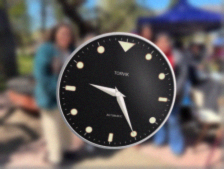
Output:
9.25
